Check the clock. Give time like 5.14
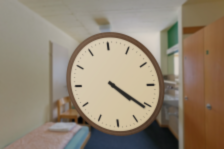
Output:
4.21
